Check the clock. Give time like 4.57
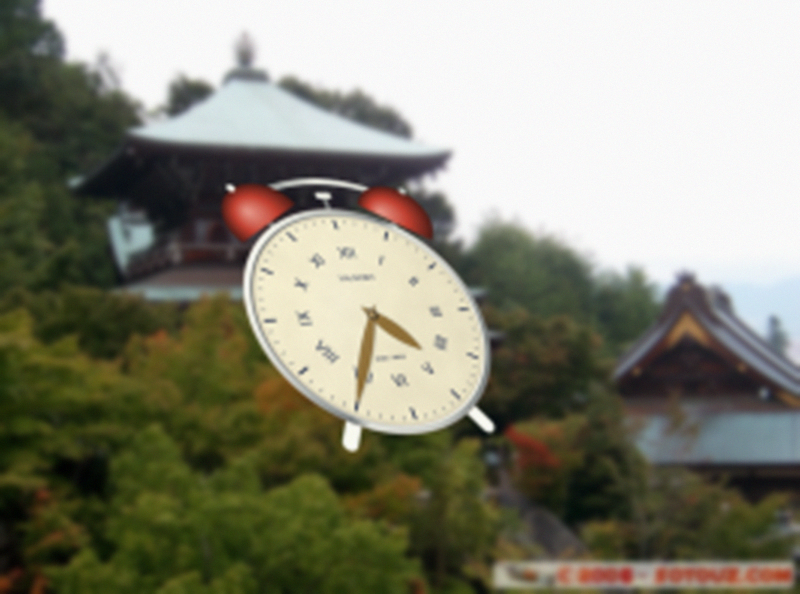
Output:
4.35
